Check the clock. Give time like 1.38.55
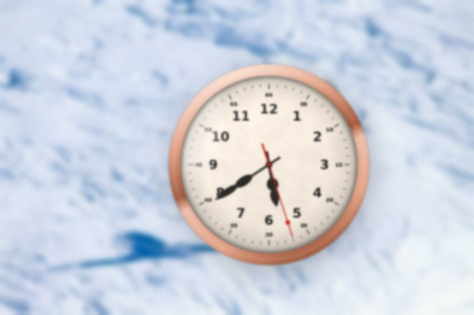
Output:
5.39.27
